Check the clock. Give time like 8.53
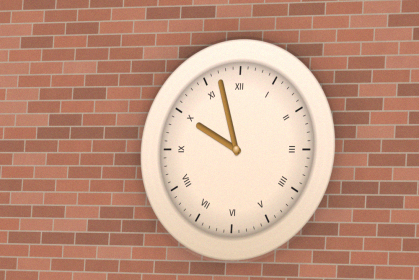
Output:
9.57
